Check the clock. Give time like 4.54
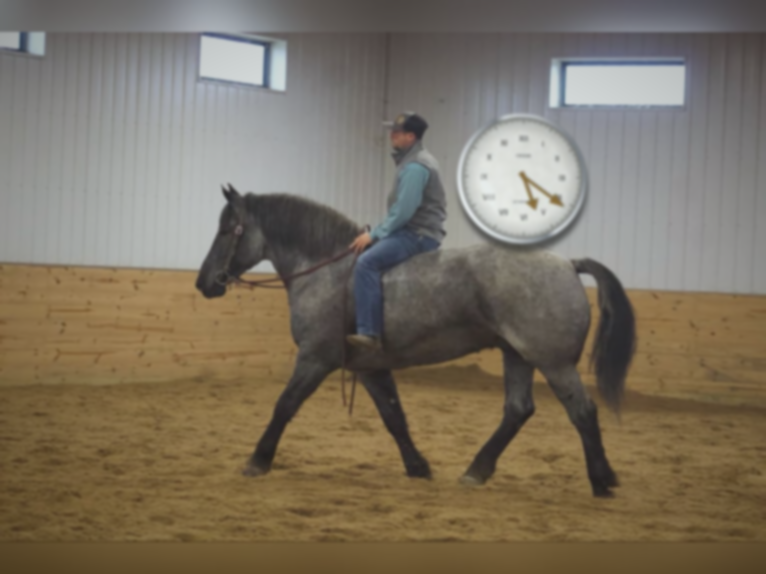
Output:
5.21
